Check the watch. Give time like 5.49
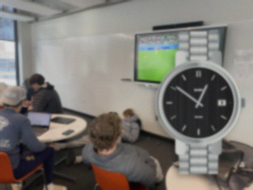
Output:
12.51
